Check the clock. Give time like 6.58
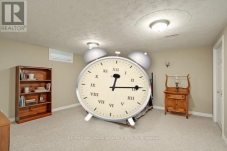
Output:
12.14
